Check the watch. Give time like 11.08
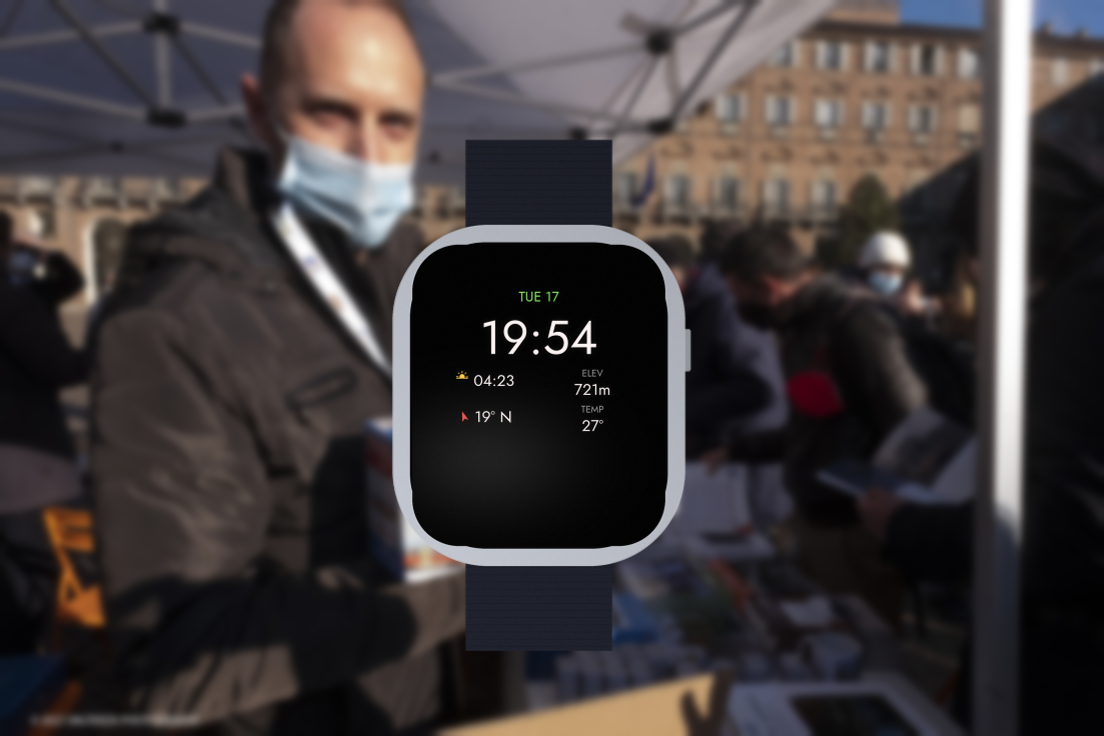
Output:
19.54
